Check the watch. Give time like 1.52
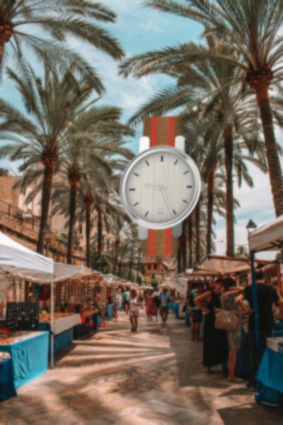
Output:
9.26
